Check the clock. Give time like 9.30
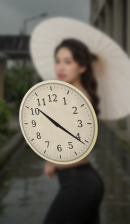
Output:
10.21
